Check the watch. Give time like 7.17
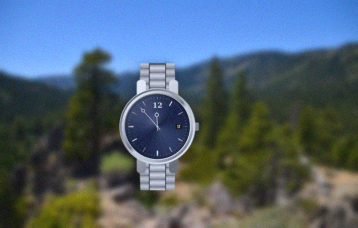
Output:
11.53
